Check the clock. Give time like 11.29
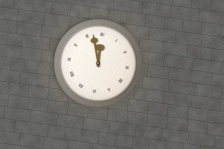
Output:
11.57
